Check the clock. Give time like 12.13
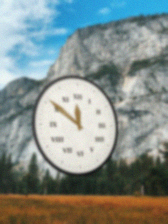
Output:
11.51
